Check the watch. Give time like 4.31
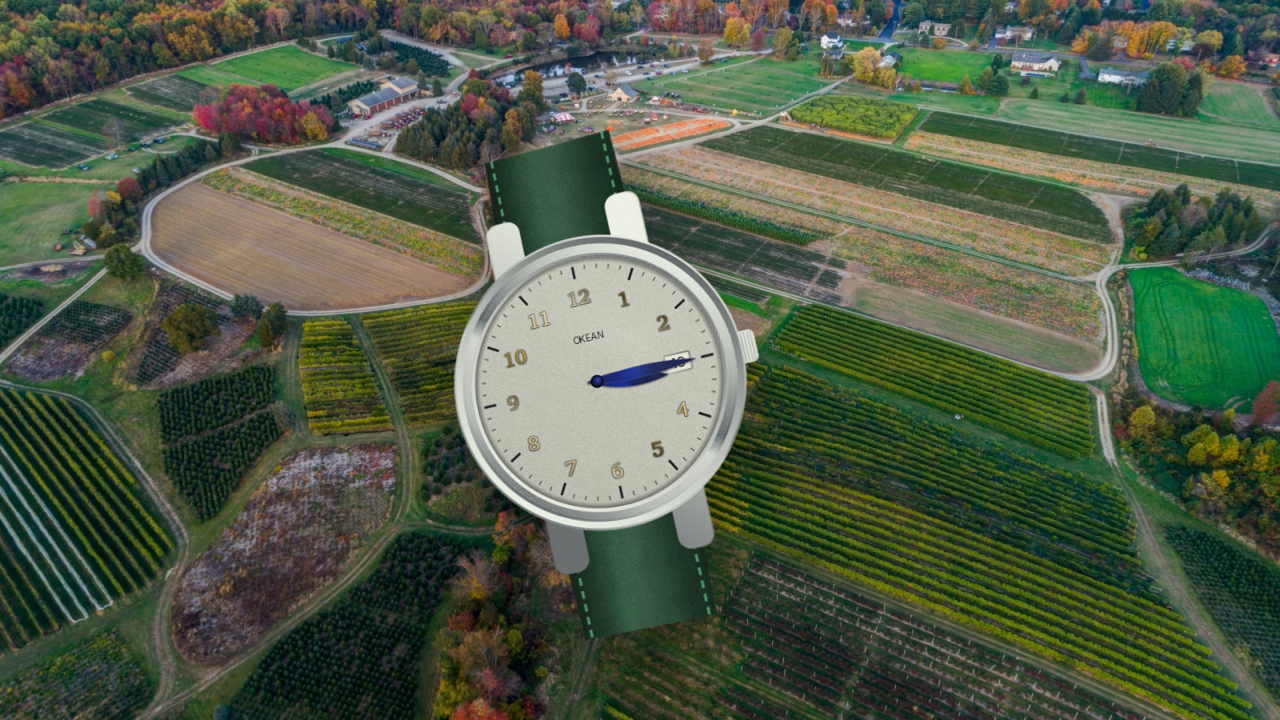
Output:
3.15
